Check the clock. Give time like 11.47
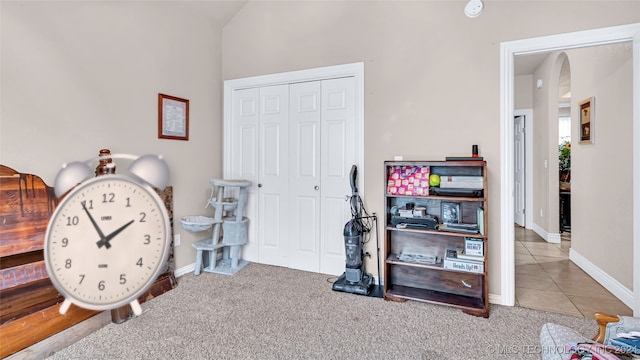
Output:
1.54
